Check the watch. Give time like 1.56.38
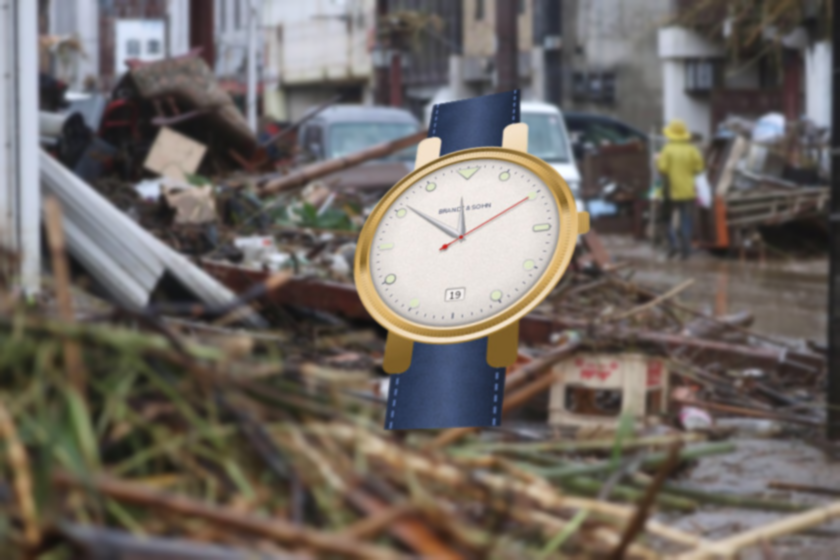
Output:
11.51.10
